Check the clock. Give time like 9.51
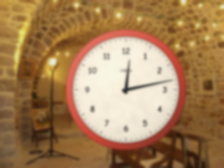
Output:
12.13
